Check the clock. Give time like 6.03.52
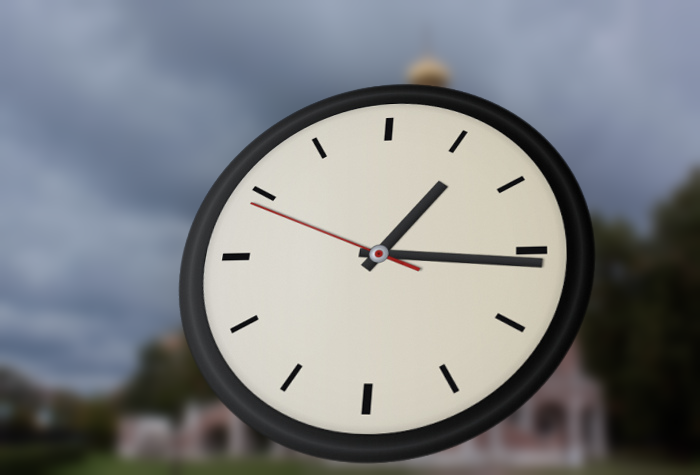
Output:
1.15.49
